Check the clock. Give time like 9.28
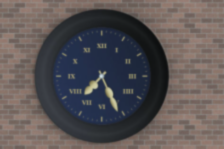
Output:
7.26
